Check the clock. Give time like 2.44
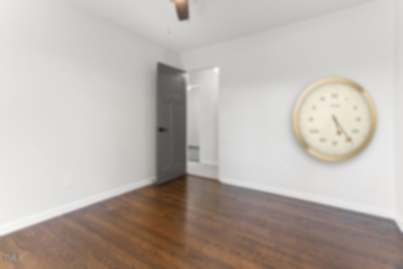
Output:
5.24
